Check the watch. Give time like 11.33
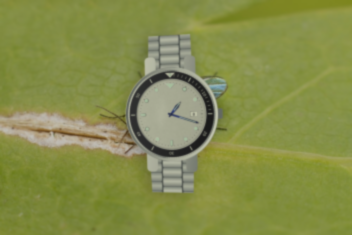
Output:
1.18
